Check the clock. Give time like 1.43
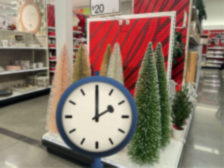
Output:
2.00
